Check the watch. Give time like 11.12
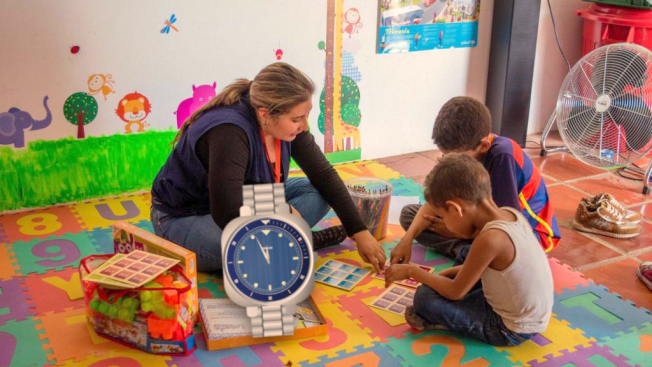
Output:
11.56
